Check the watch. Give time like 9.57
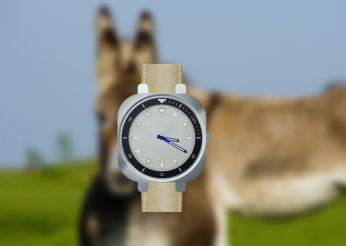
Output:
3.20
